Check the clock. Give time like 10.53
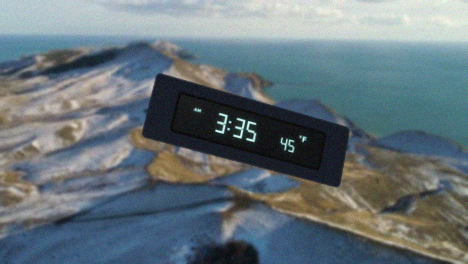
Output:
3.35
